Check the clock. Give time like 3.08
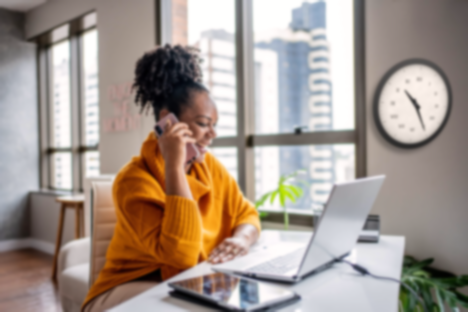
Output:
10.25
